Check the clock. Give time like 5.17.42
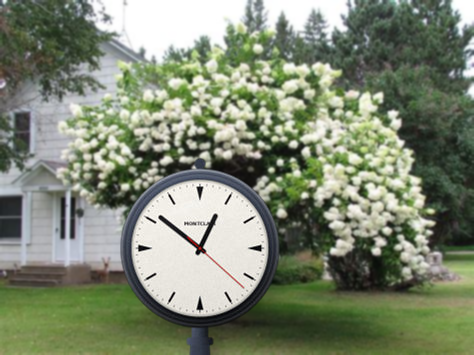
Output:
12.51.22
